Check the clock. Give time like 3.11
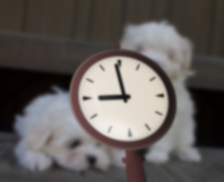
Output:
8.59
